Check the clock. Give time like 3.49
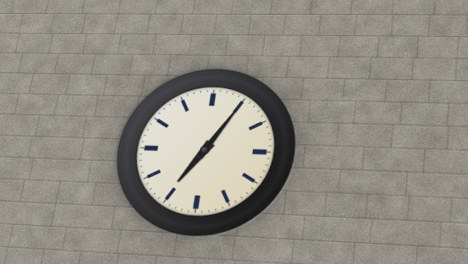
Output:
7.05
